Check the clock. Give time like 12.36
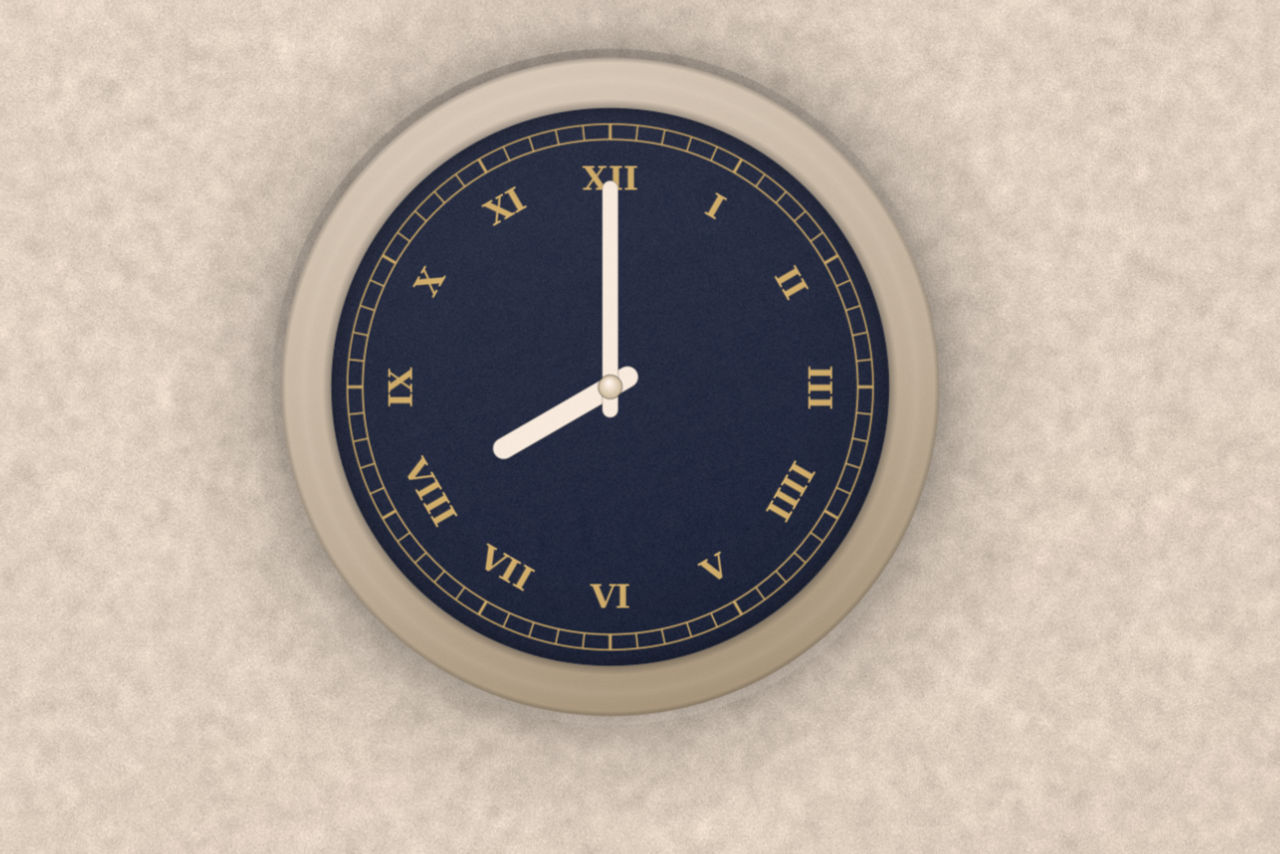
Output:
8.00
